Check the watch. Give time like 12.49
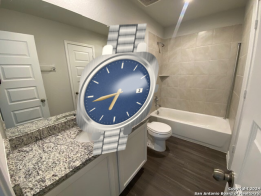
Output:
6.43
